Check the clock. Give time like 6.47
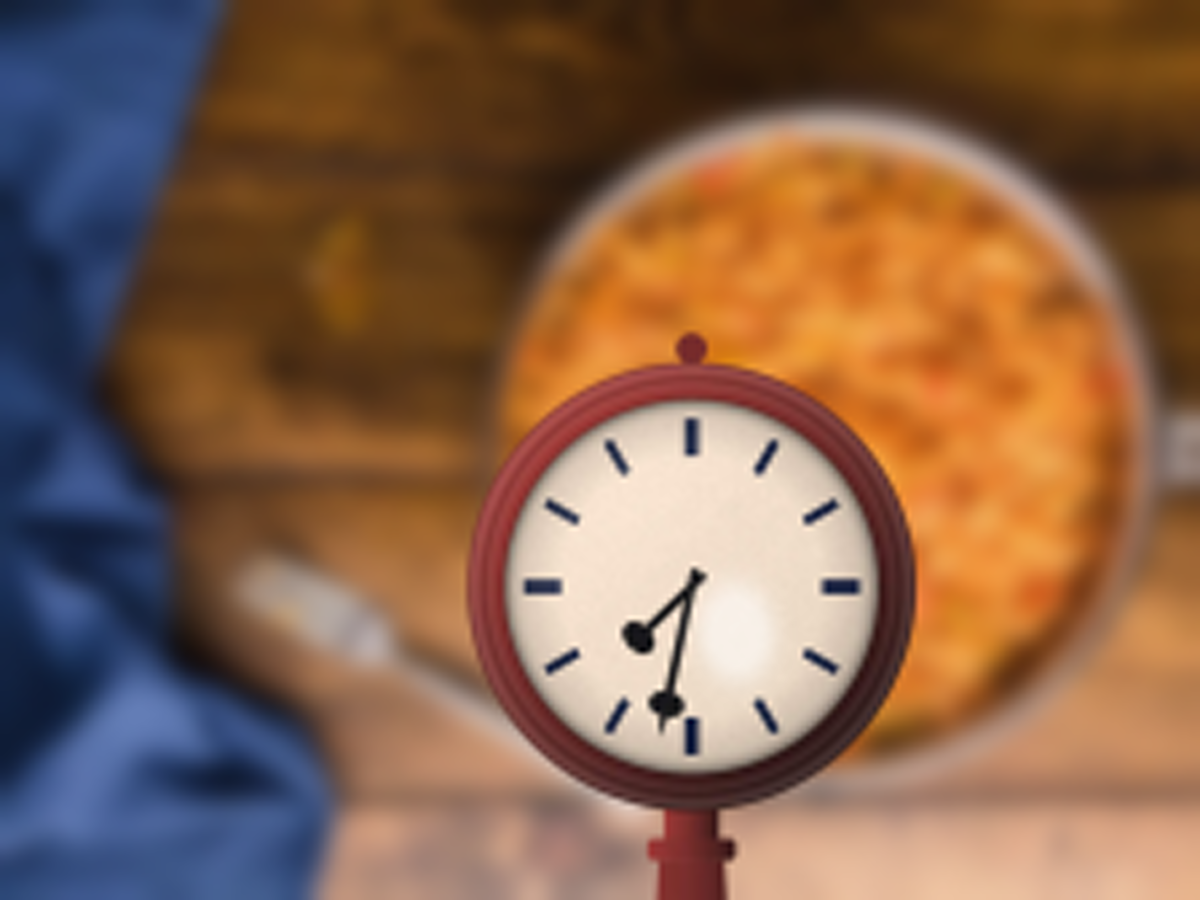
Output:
7.32
